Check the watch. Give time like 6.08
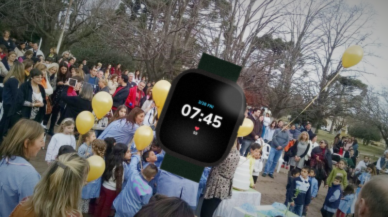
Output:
7.45
